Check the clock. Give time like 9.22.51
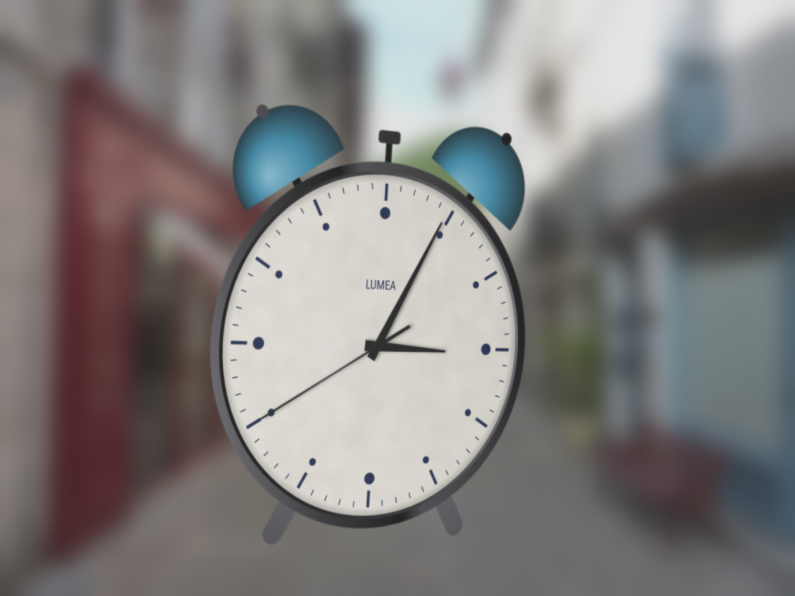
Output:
3.04.40
